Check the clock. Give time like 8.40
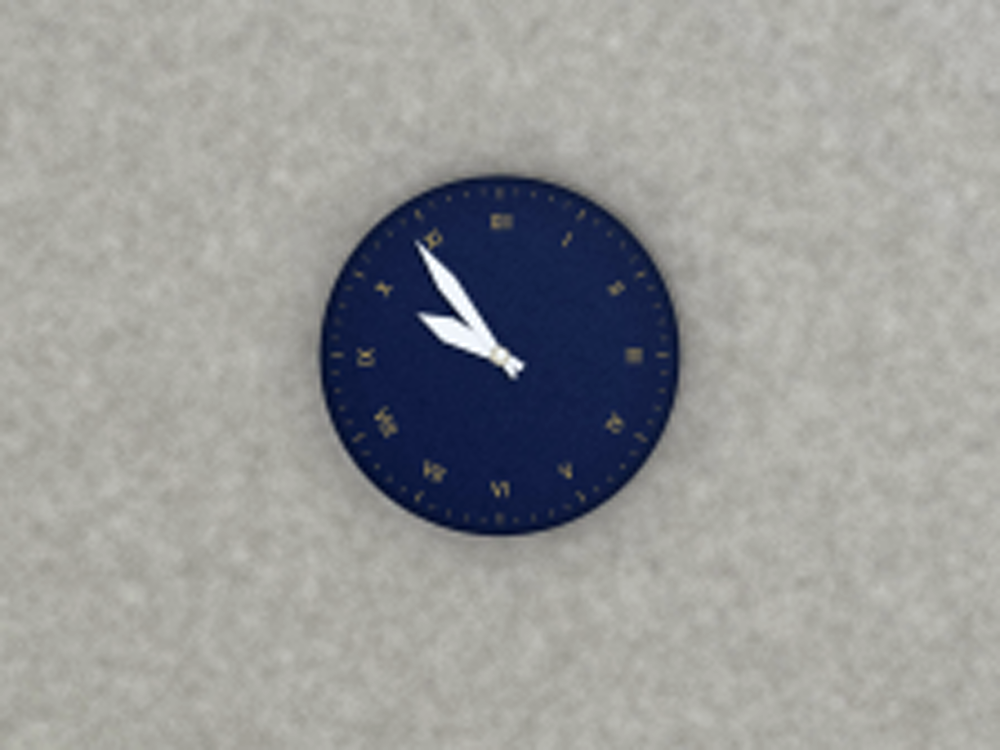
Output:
9.54
